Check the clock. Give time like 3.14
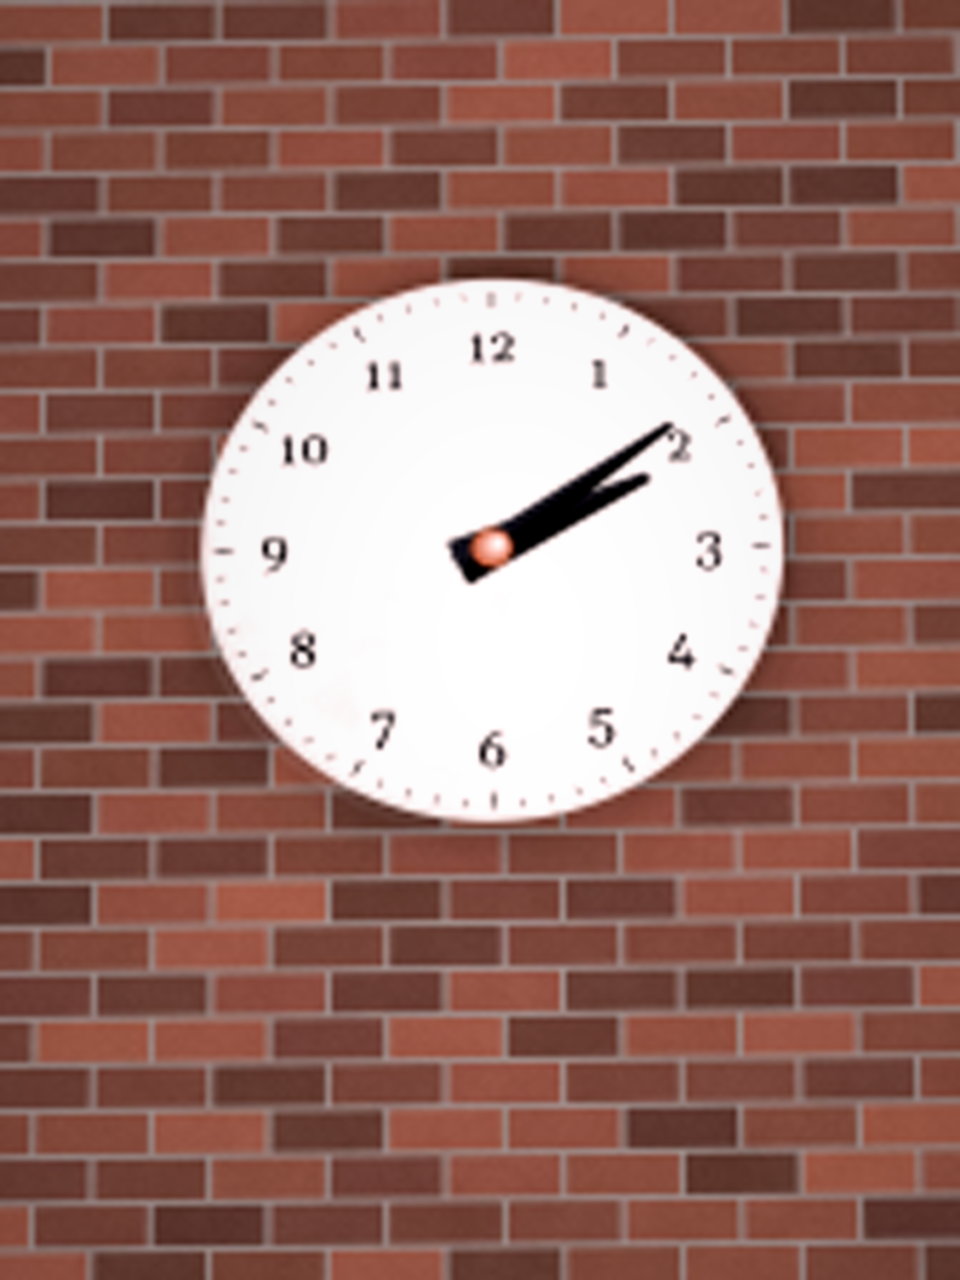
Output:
2.09
